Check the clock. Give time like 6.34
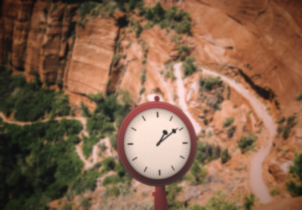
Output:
1.09
